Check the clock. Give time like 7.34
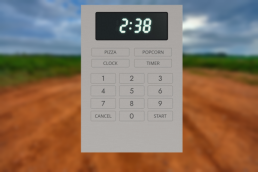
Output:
2.38
